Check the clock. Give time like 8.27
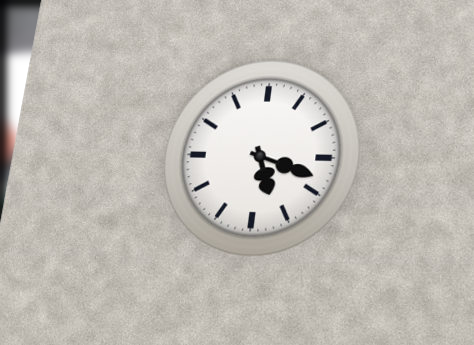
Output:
5.18
